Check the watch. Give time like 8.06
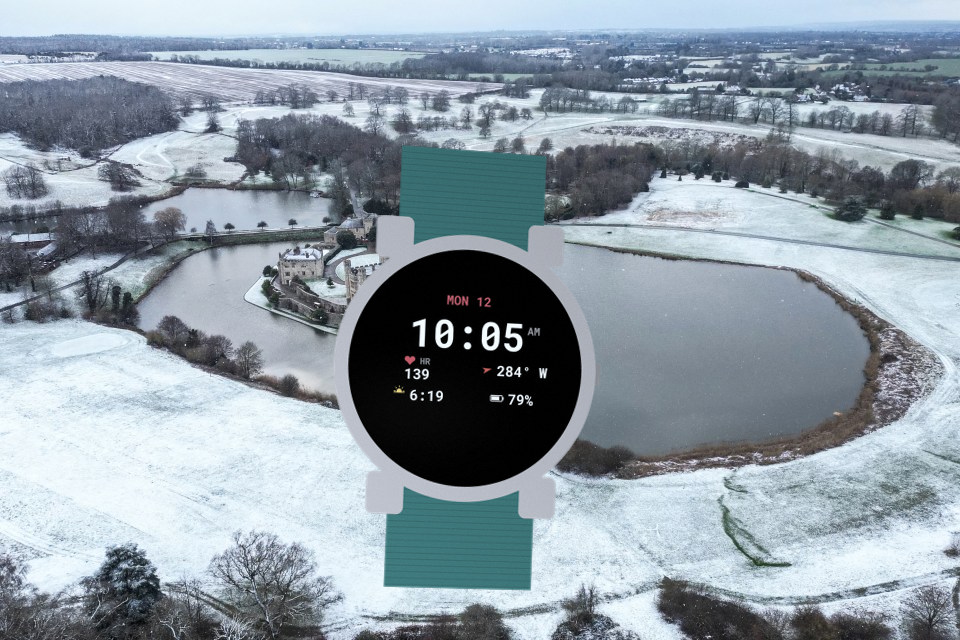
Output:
10.05
